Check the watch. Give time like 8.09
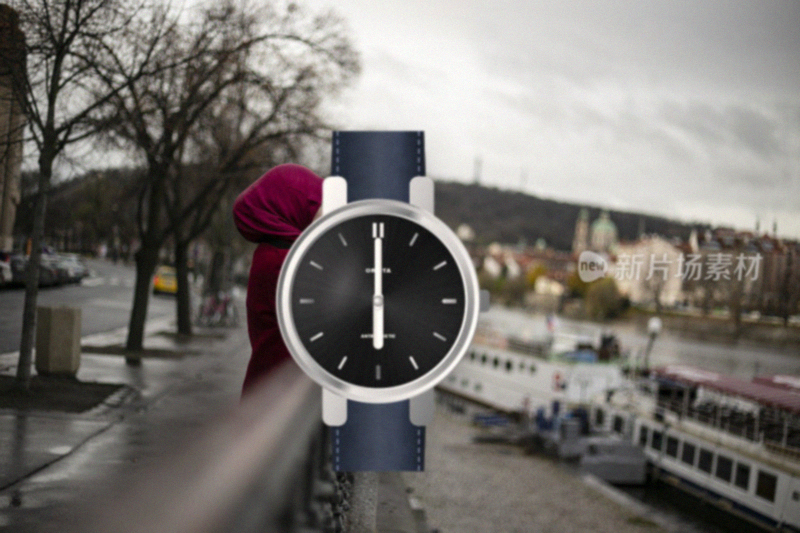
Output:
6.00
